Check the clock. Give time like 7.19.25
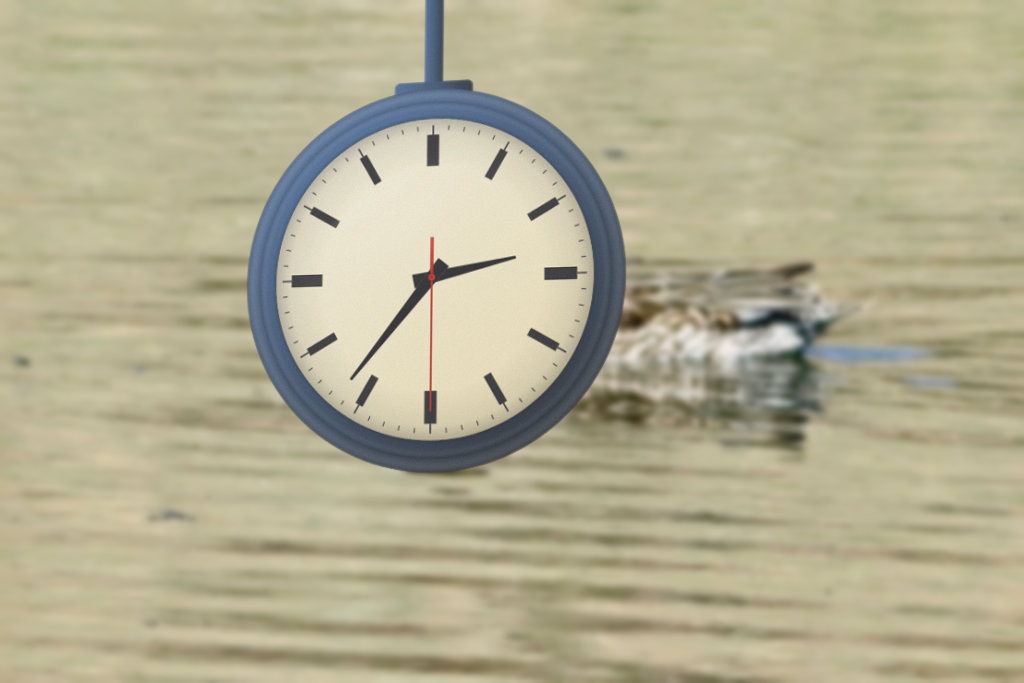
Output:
2.36.30
